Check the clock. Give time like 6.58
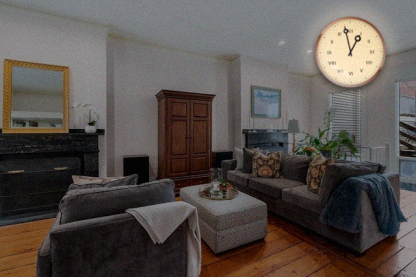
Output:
12.58
